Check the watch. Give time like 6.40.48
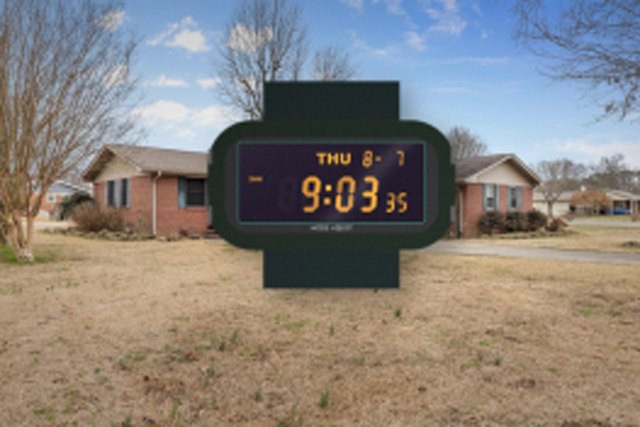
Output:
9.03.35
